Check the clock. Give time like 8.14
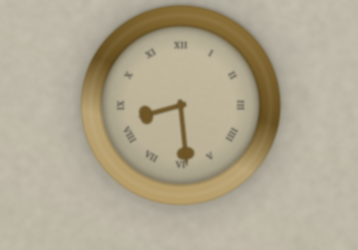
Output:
8.29
